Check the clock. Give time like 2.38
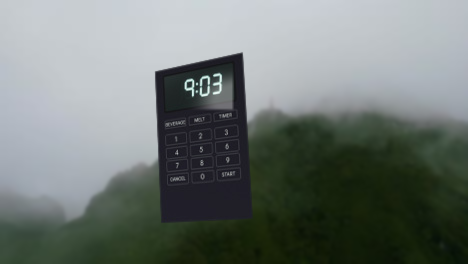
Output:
9.03
